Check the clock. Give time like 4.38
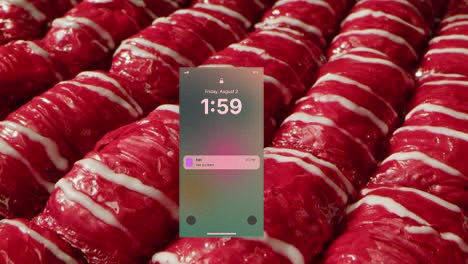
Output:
1.59
